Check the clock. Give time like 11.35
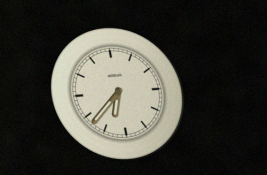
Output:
6.38
